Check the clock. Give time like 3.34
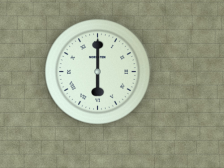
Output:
6.00
